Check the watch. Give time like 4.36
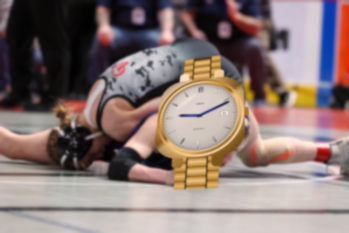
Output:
9.11
